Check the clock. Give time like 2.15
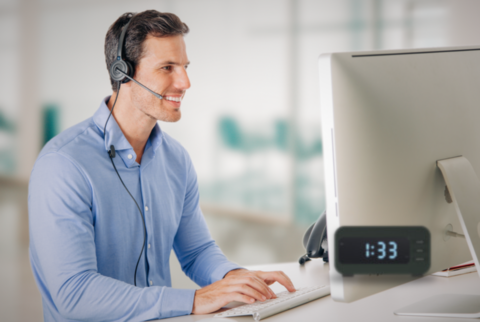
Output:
1.33
